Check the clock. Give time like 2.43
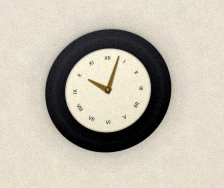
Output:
10.03
